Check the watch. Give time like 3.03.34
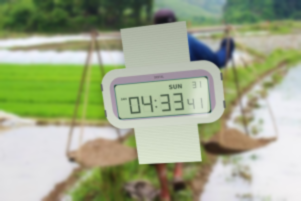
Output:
4.33.41
